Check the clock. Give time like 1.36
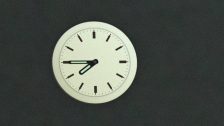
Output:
7.45
